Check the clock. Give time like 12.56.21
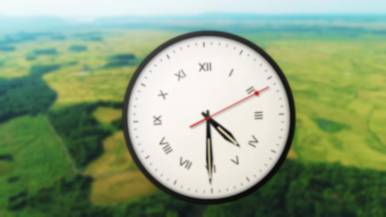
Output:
4.30.11
